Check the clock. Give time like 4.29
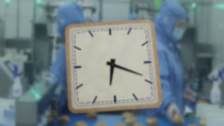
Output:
6.19
